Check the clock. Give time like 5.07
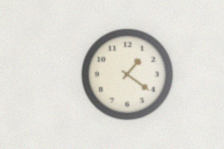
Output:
1.21
